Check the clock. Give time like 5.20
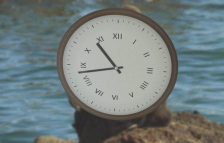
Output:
10.43
